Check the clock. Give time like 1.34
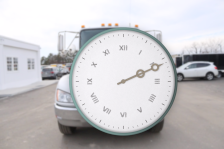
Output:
2.11
